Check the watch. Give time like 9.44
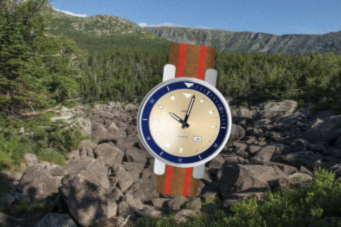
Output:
10.02
